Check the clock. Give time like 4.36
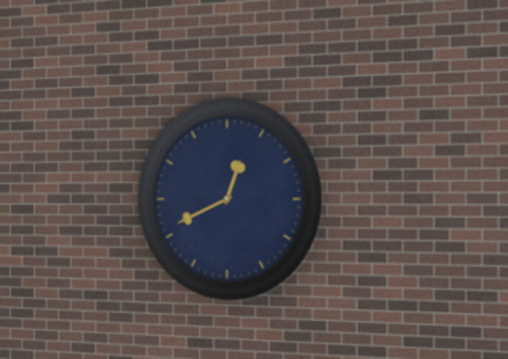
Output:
12.41
